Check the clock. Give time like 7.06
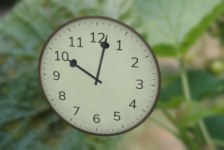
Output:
10.02
